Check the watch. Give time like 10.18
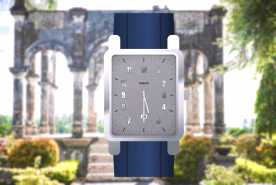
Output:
5.30
